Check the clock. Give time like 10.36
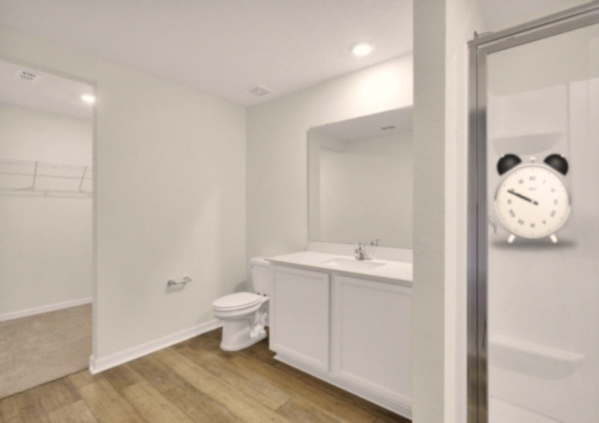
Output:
9.49
